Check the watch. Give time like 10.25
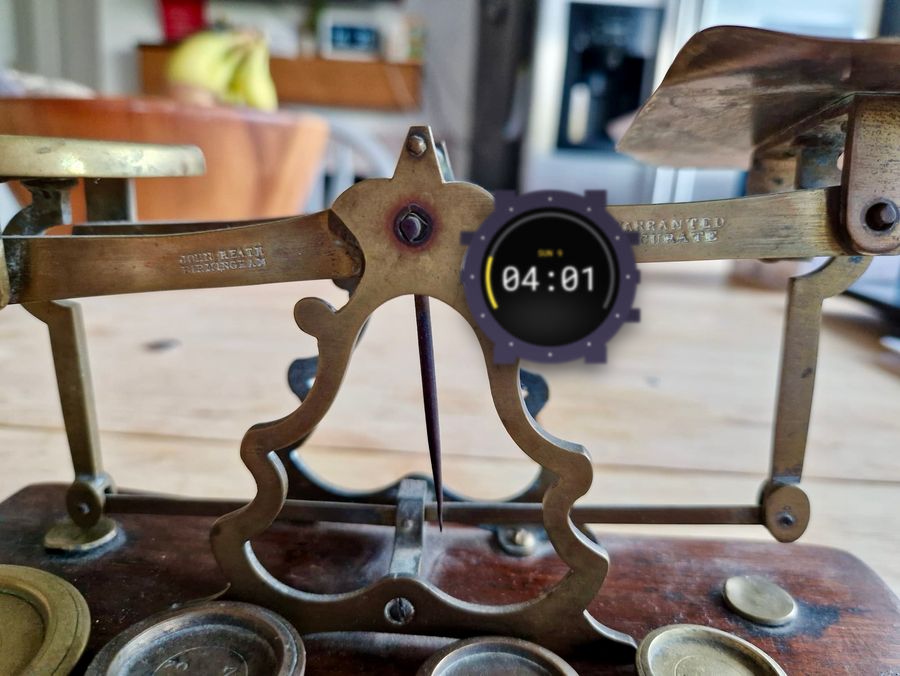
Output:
4.01
